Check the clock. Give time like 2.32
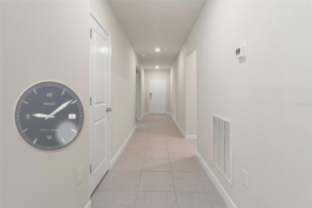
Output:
9.09
